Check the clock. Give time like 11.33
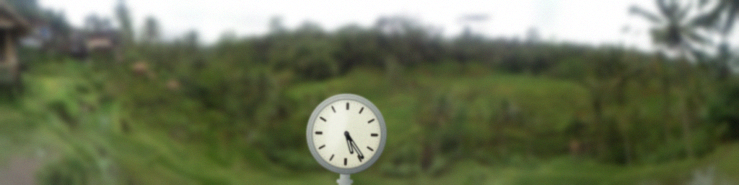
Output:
5.24
